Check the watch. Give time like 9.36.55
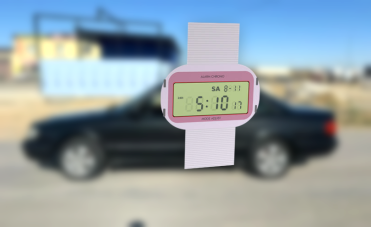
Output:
5.10.17
